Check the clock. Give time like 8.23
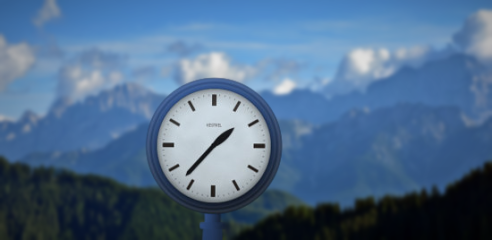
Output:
1.37
